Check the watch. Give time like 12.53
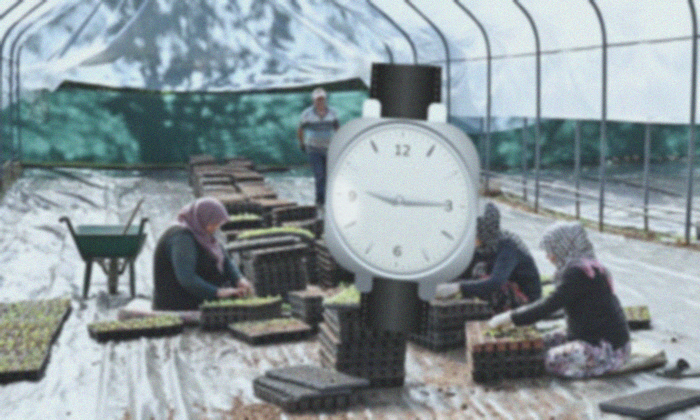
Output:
9.15
